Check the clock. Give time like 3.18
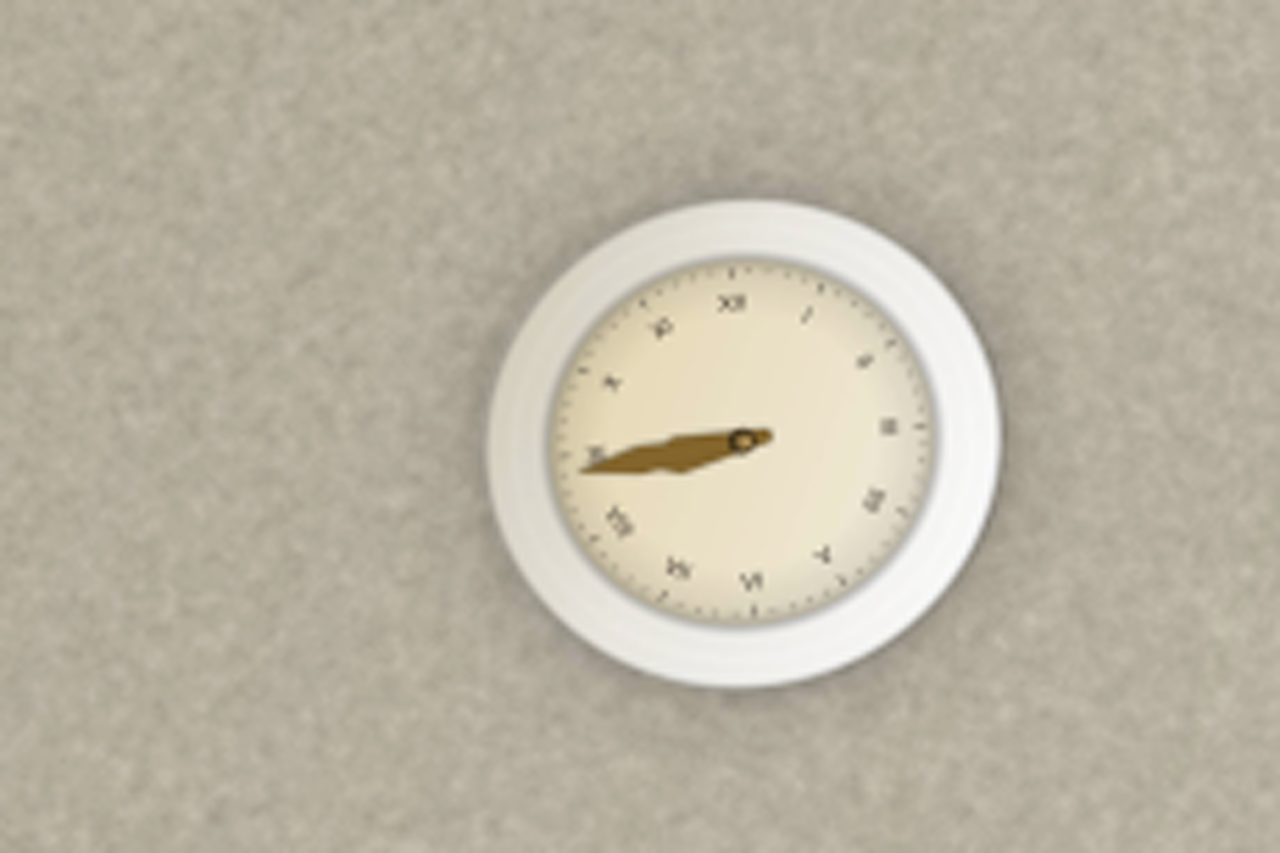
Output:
8.44
